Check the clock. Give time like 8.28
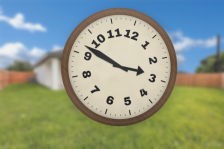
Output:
2.47
